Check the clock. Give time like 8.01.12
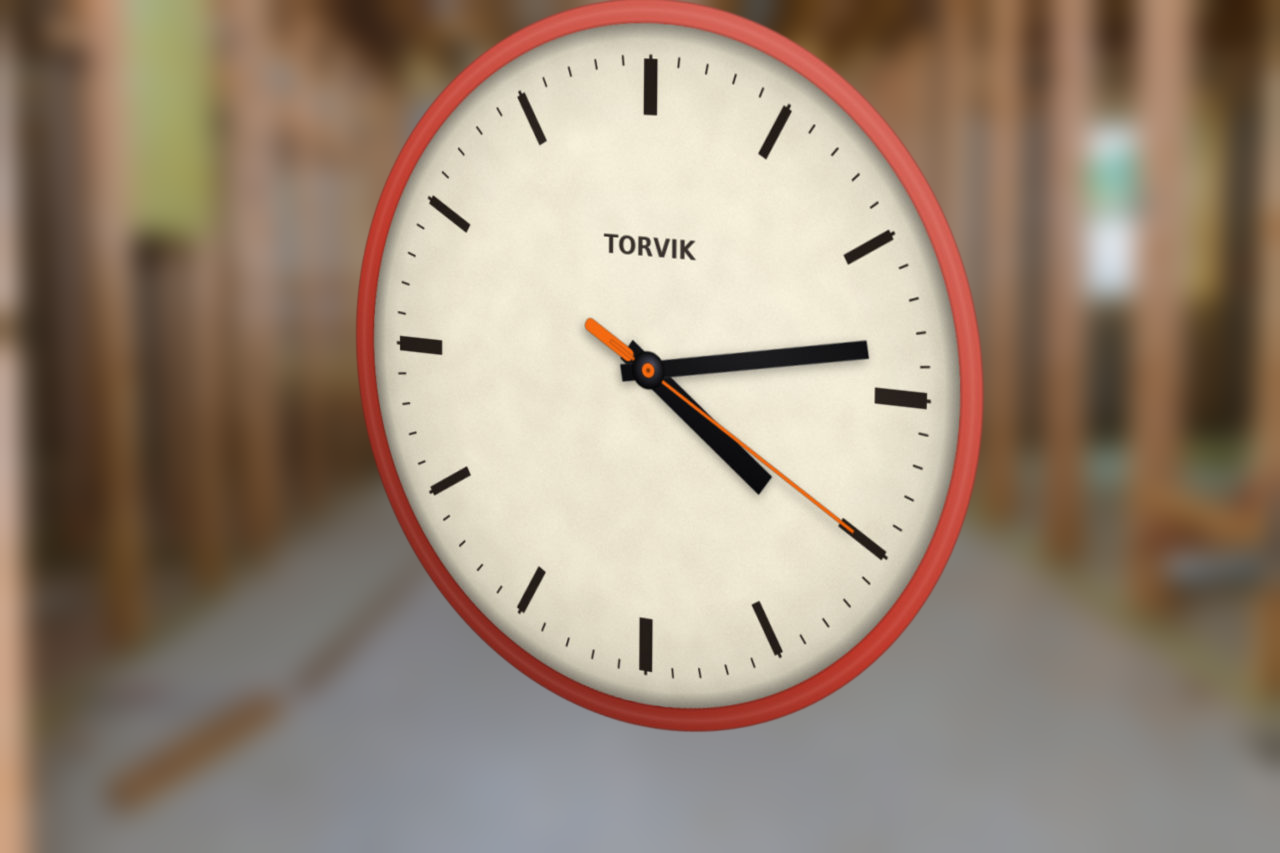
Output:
4.13.20
